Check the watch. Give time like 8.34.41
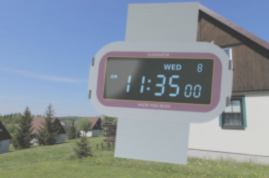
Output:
11.35.00
